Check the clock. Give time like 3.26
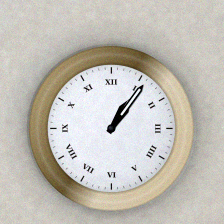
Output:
1.06
